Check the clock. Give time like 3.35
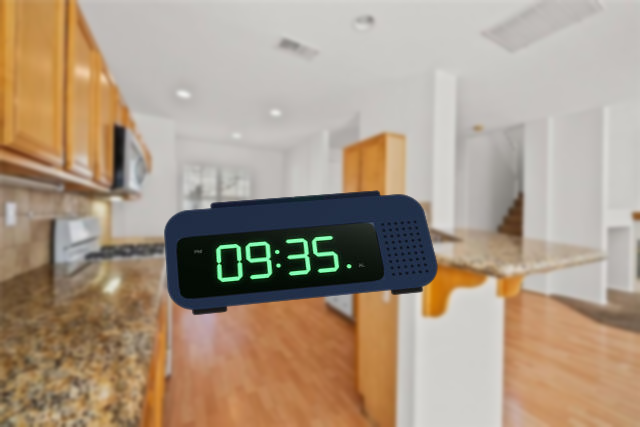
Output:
9.35
